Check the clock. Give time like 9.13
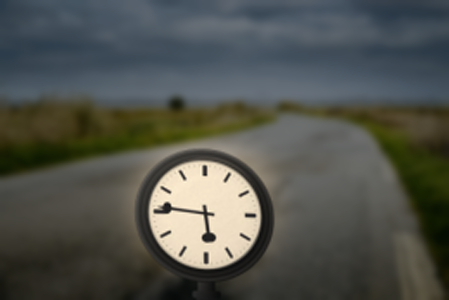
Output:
5.46
